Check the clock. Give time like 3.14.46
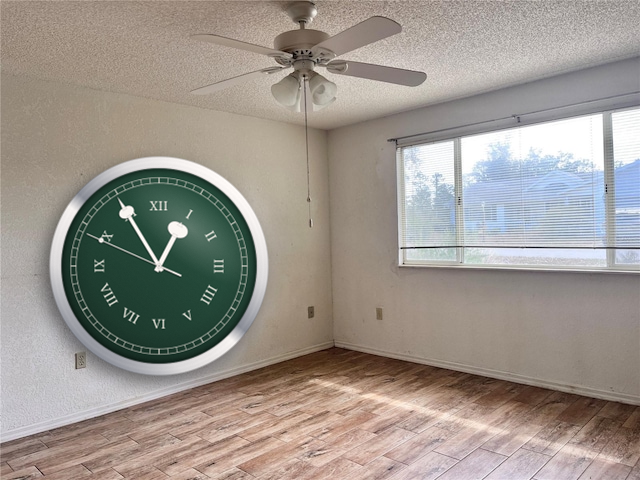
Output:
12.54.49
